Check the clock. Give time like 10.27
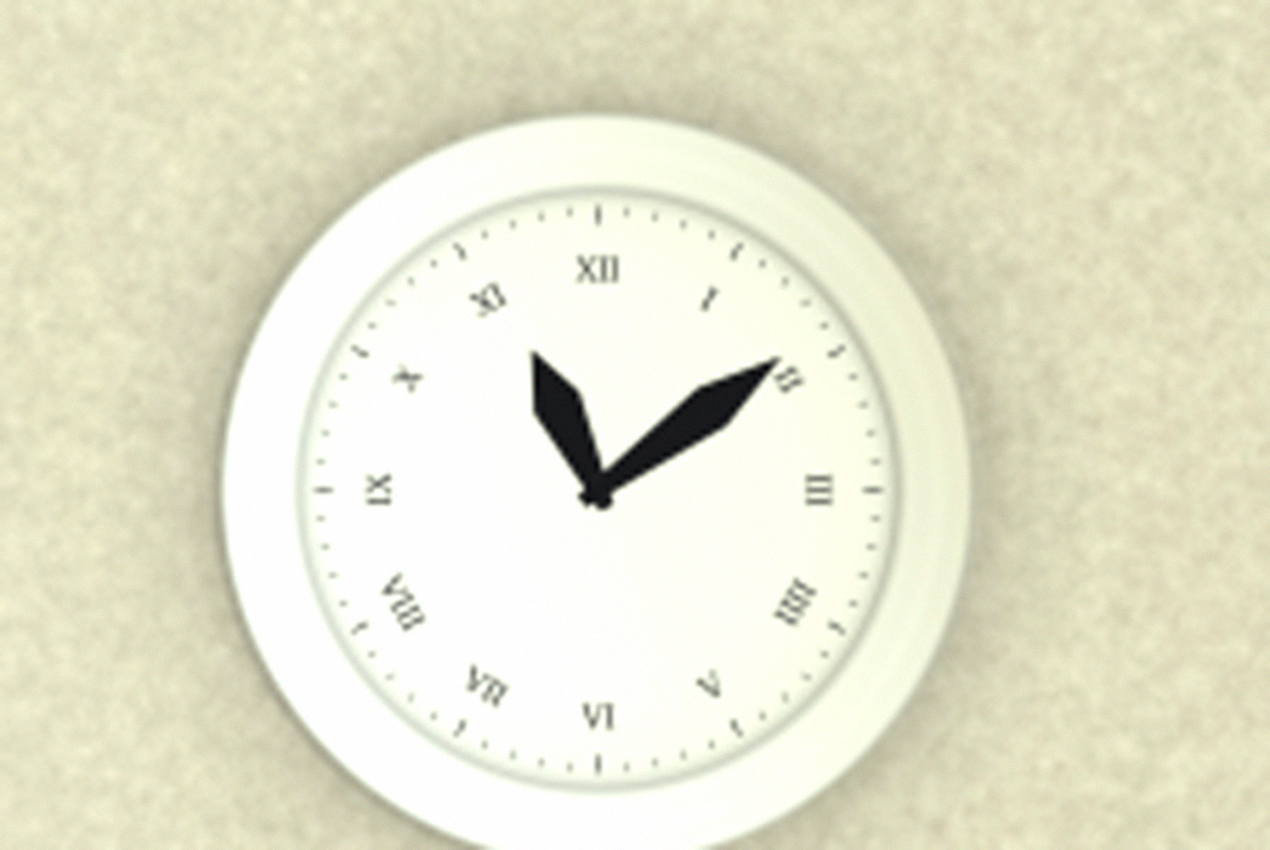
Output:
11.09
